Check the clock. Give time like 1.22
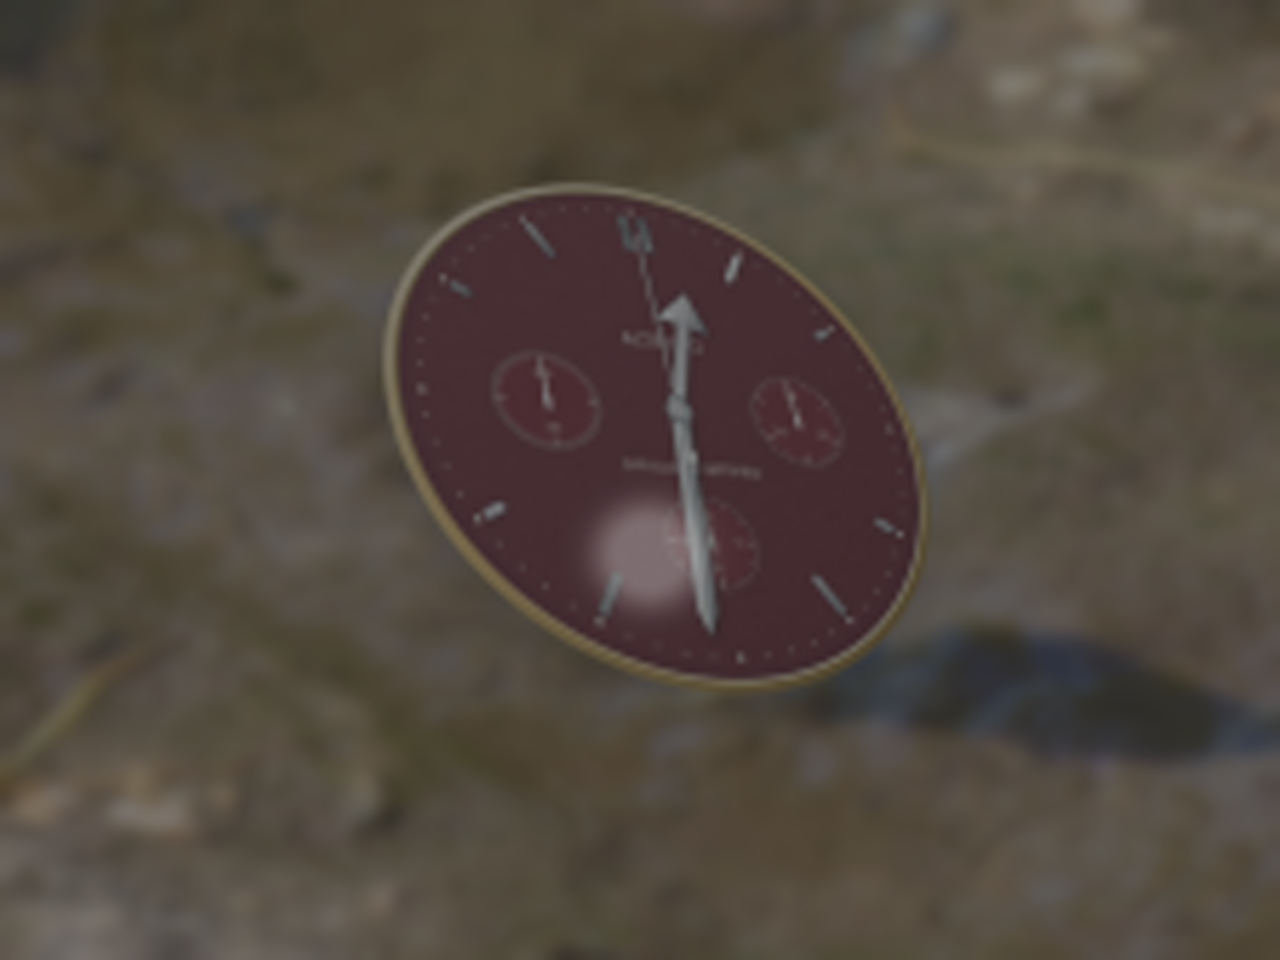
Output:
12.31
